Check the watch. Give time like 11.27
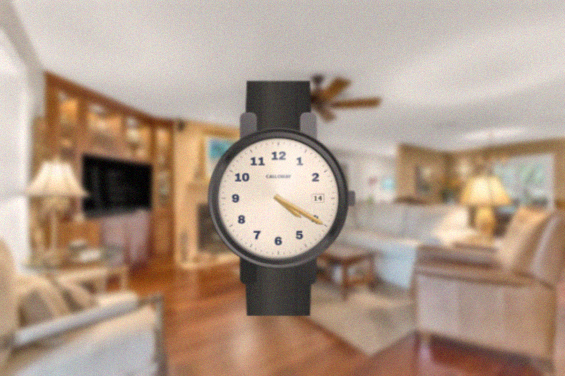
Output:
4.20
